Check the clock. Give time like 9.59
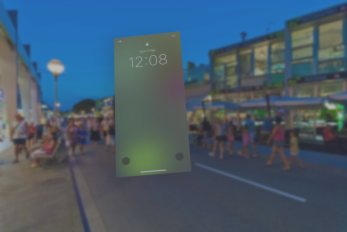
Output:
12.08
